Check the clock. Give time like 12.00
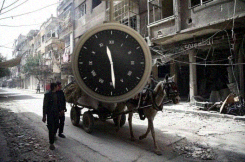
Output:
11.29
